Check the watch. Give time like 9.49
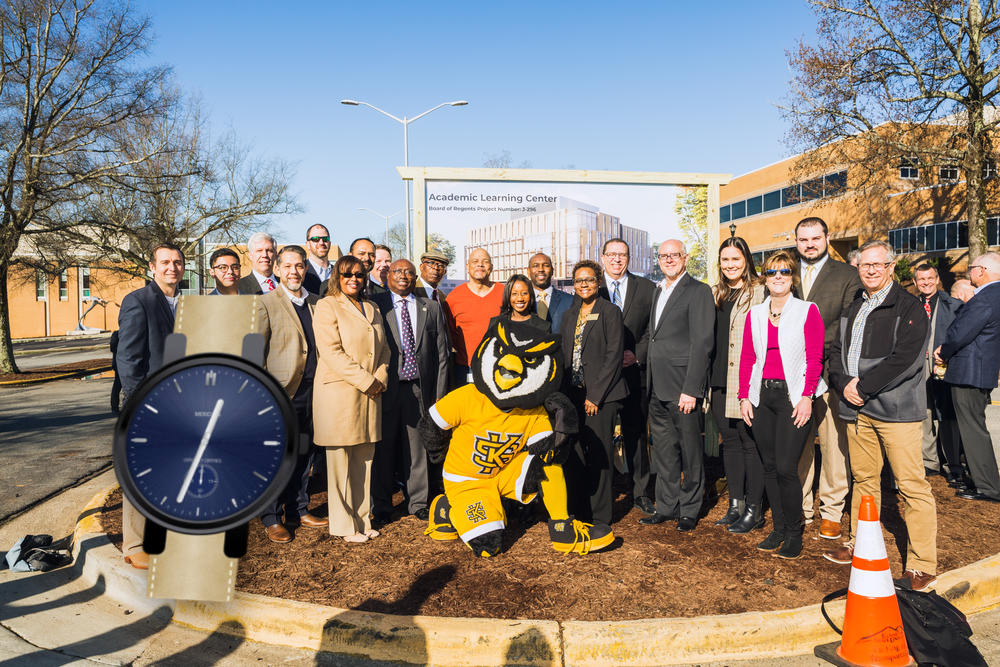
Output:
12.33
